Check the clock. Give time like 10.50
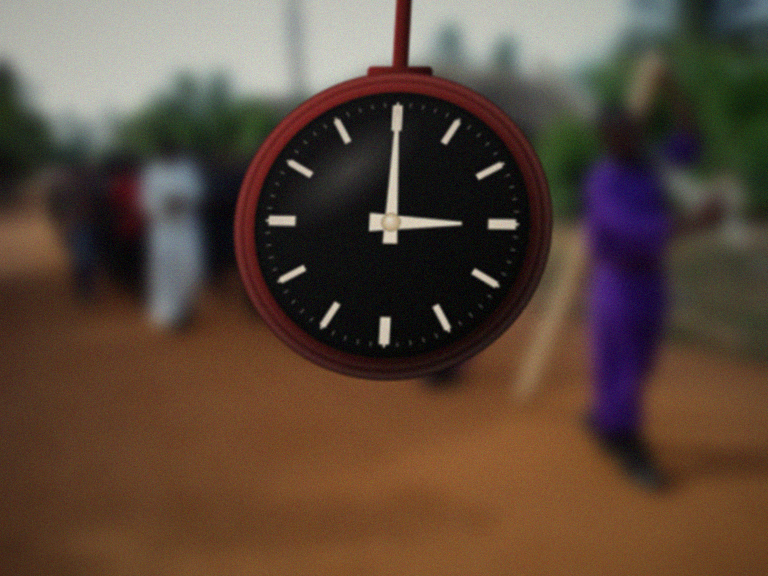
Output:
3.00
